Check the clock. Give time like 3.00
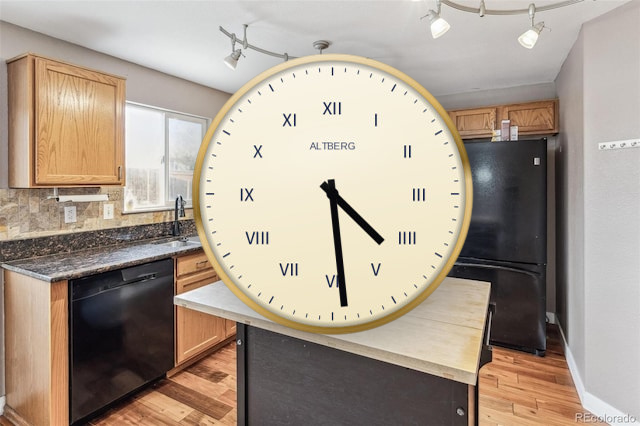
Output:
4.29
